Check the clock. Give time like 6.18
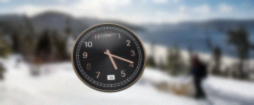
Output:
5.19
